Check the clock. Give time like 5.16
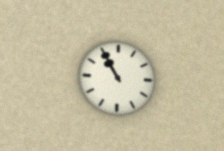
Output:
10.55
